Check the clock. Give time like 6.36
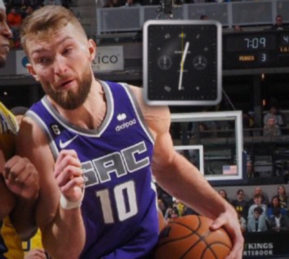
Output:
12.31
